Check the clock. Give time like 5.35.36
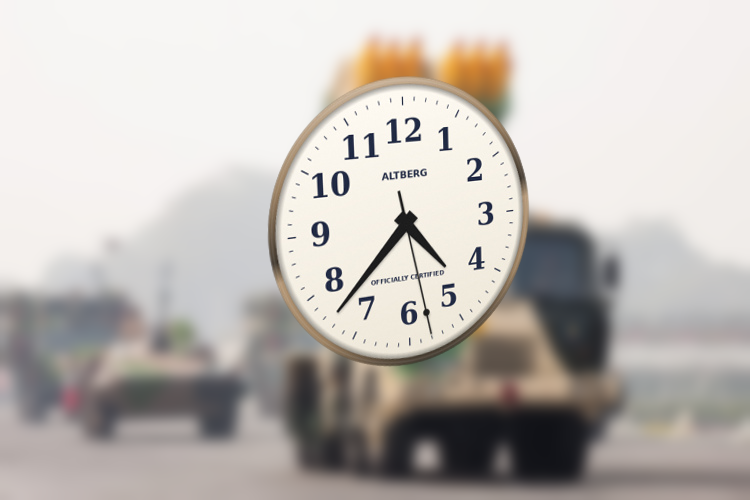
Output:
4.37.28
